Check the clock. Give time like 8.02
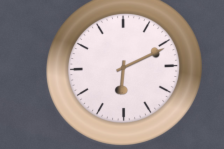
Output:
6.11
